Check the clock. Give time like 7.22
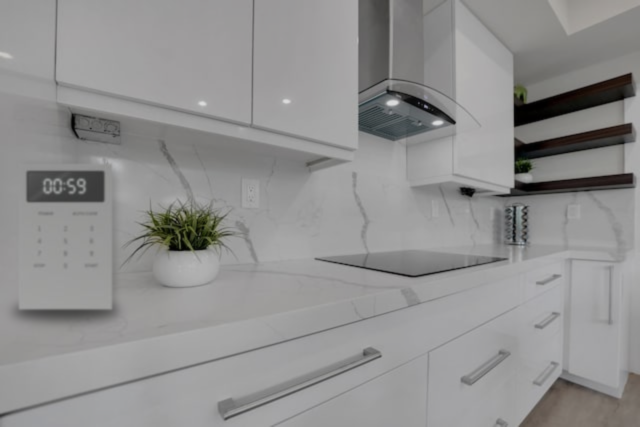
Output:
0.59
